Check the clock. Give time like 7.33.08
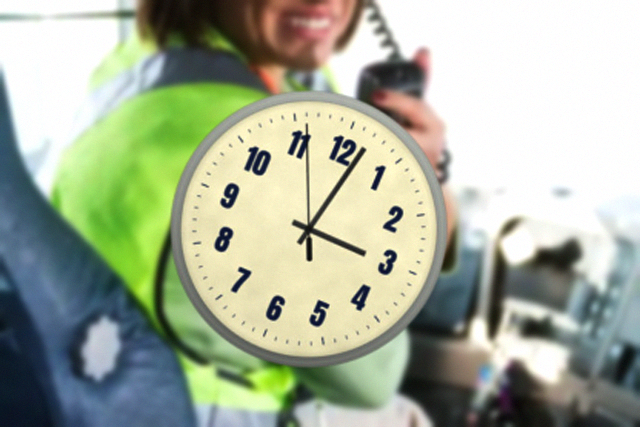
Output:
3.01.56
